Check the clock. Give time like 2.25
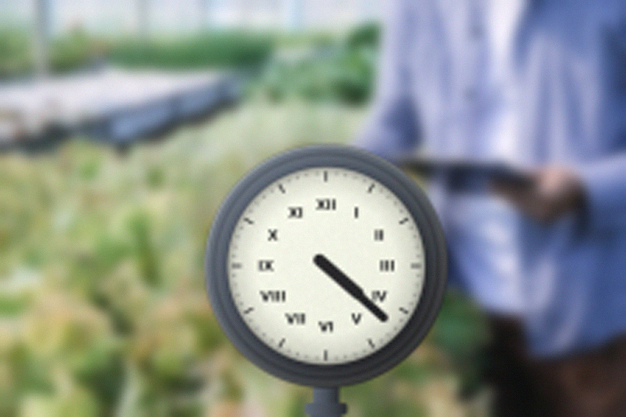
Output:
4.22
